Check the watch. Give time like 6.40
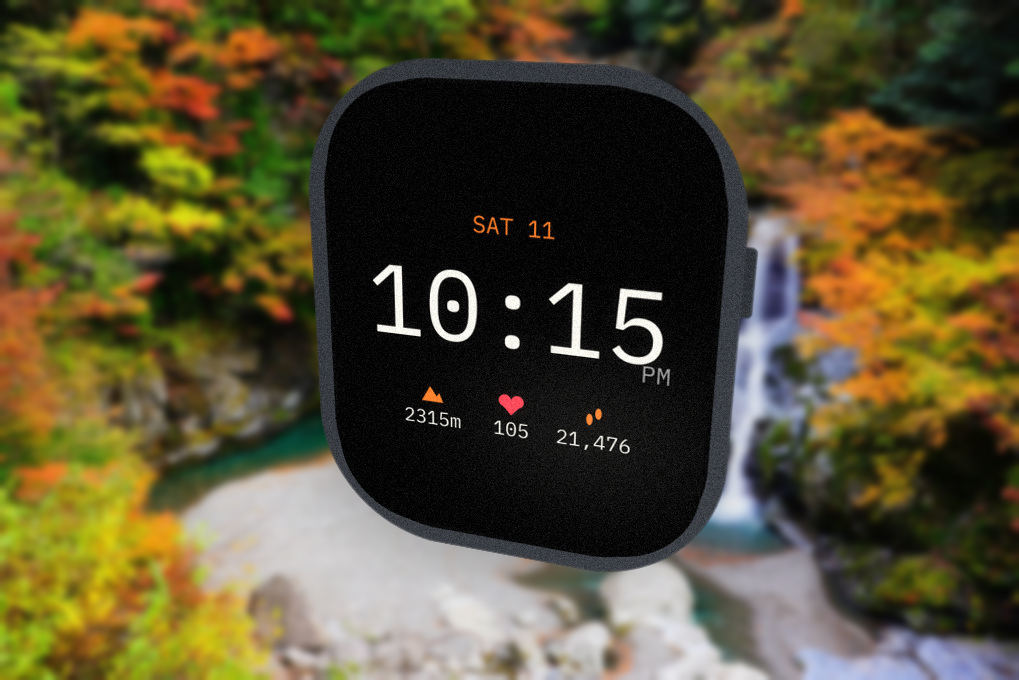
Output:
10.15
